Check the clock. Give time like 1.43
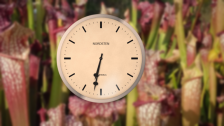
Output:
6.32
